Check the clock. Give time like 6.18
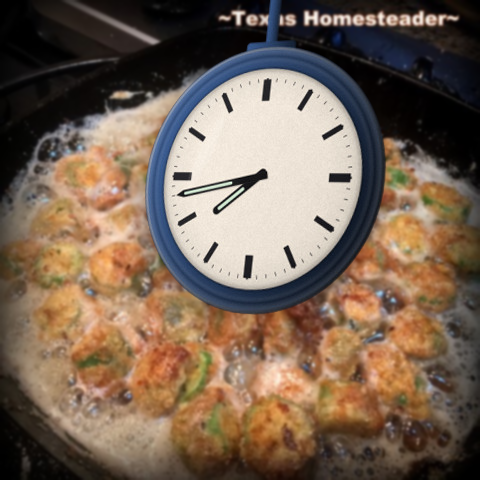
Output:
7.43
